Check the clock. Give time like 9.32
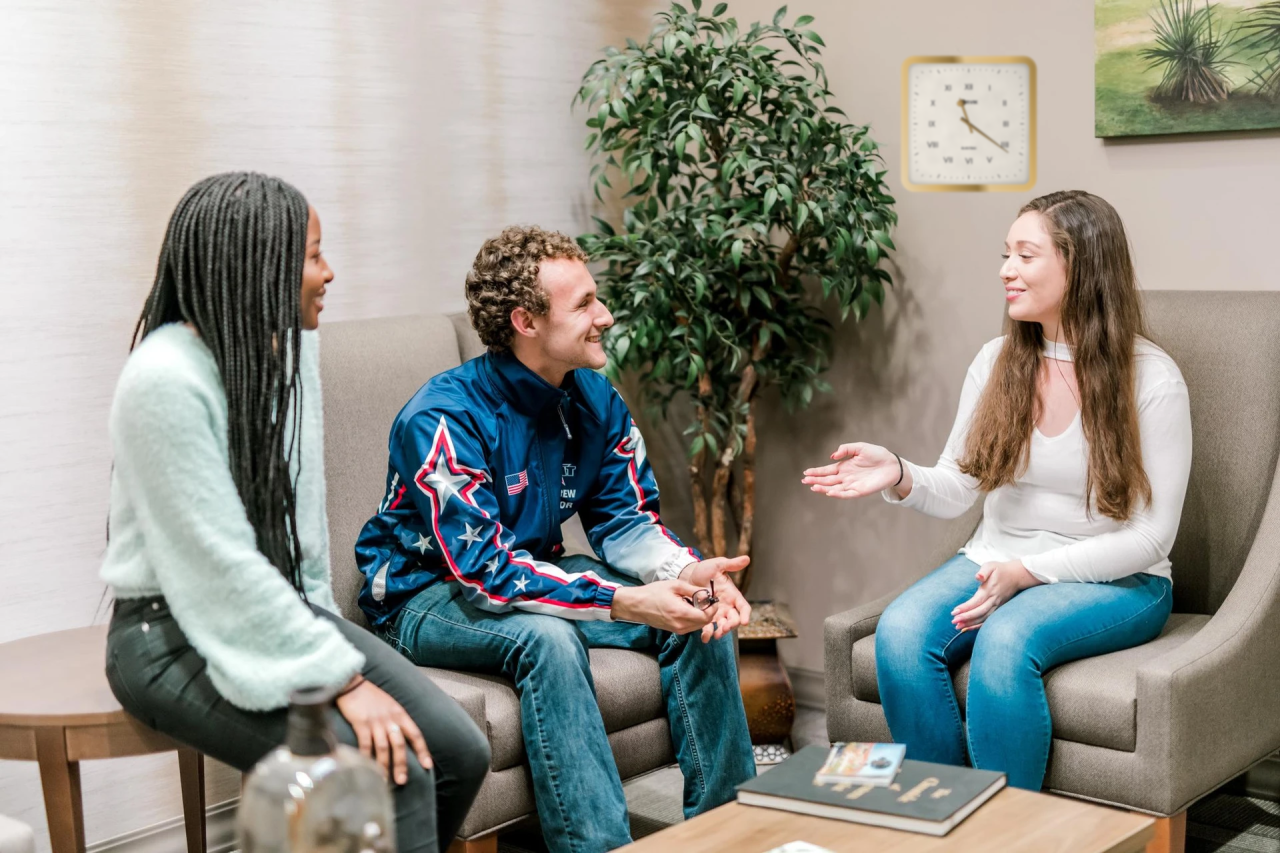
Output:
11.21
